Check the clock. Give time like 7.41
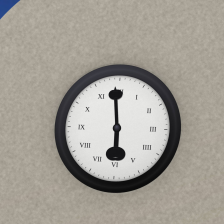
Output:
5.59
